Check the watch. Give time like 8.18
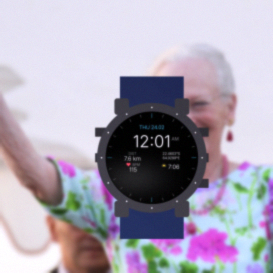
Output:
12.01
